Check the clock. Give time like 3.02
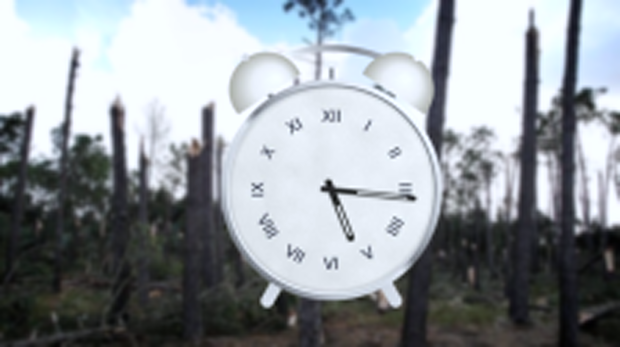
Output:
5.16
